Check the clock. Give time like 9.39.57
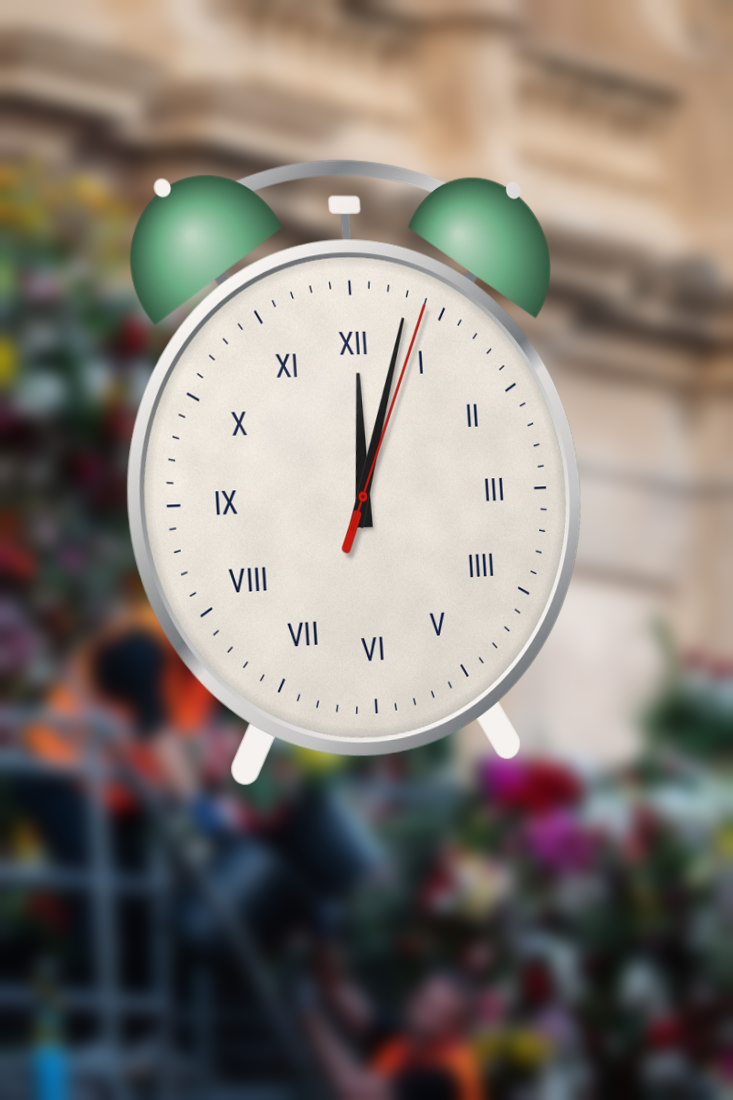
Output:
12.03.04
